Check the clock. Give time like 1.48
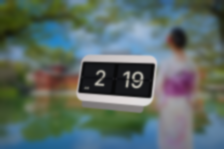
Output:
2.19
